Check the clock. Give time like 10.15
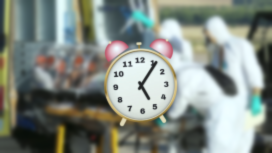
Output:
5.06
